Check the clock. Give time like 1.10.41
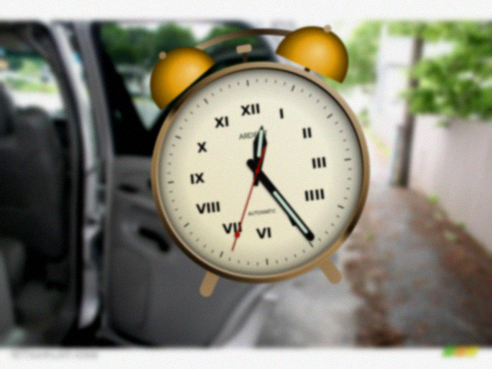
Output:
12.24.34
